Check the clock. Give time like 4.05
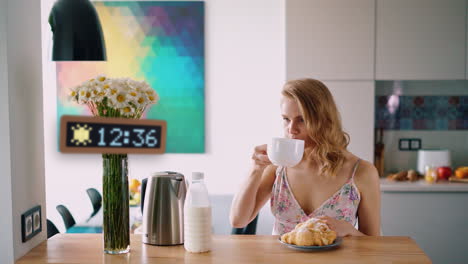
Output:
12.36
